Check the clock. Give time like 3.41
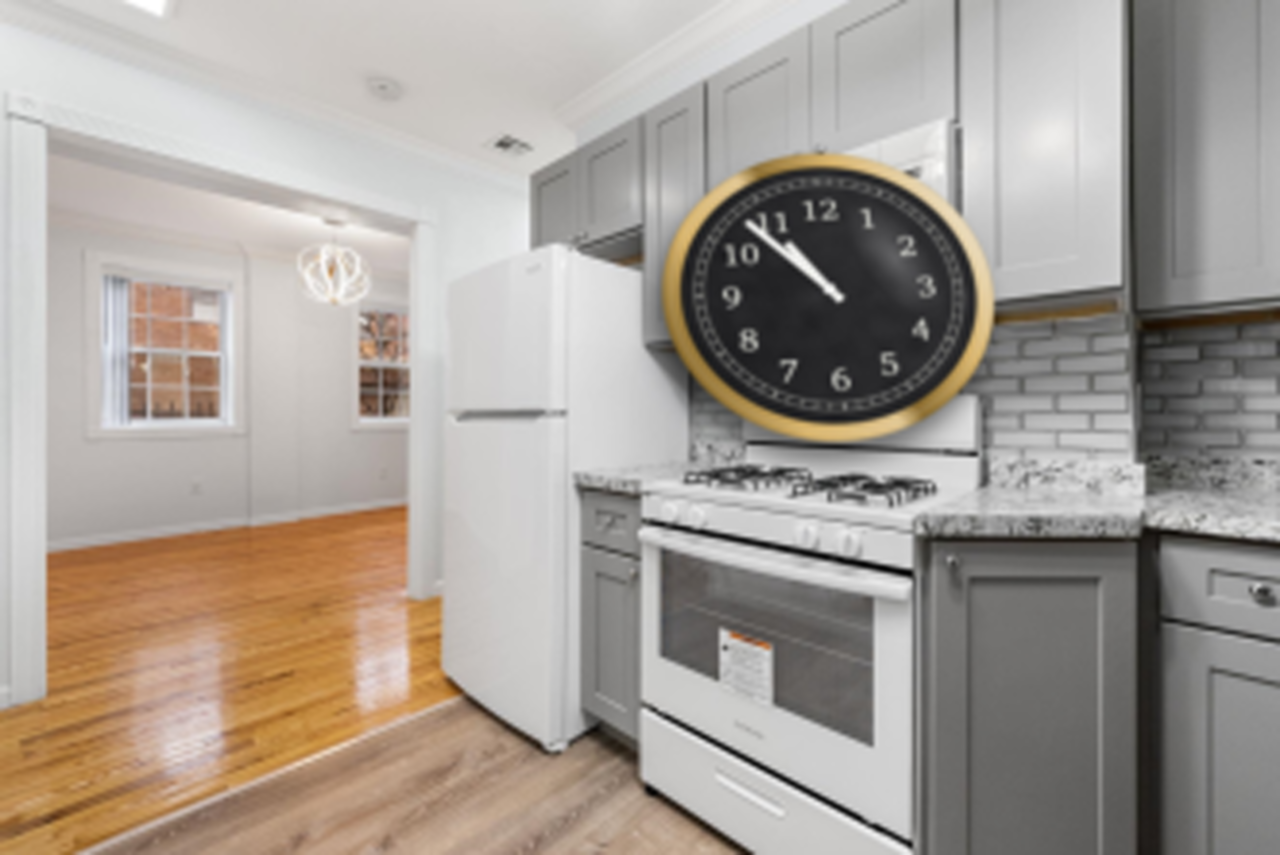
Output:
10.53
